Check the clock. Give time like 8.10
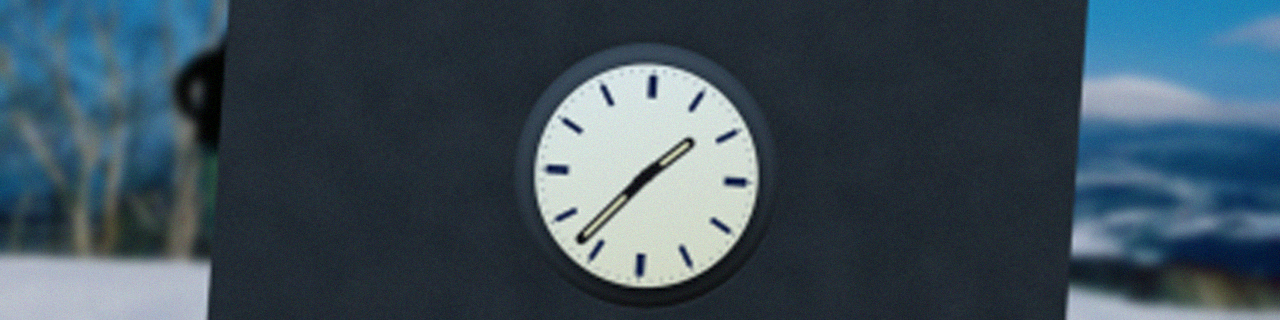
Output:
1.37
